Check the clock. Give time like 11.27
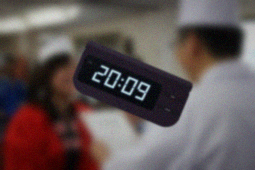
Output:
20.09
